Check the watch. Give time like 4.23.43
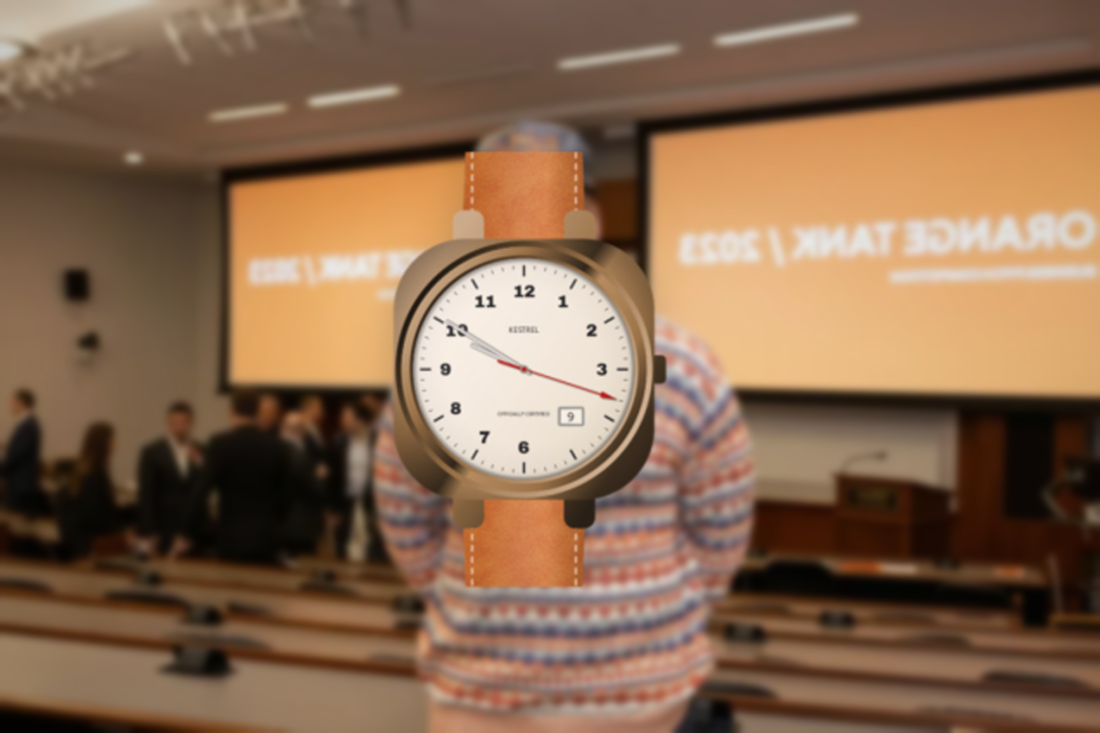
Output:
9.50.18
